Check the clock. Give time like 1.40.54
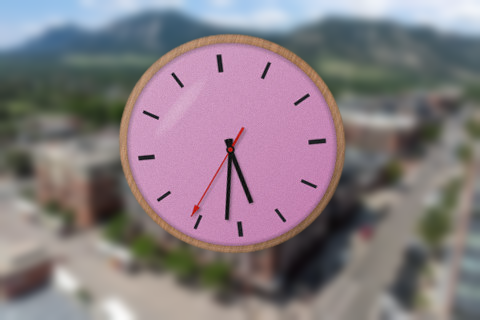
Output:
5.31.36
